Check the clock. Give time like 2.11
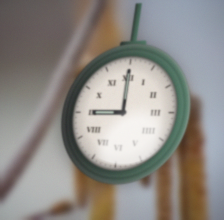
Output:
9.00
